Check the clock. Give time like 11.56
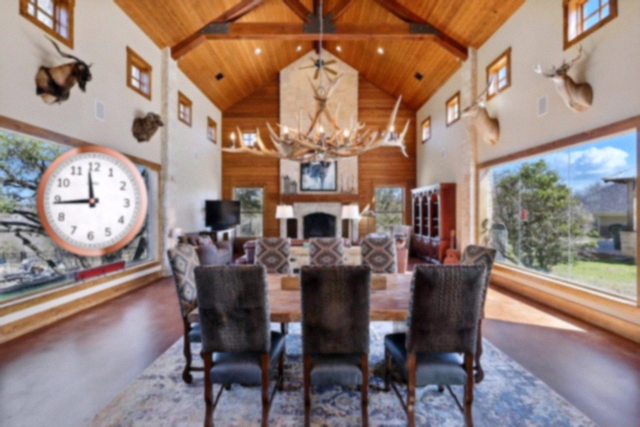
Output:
11.44
